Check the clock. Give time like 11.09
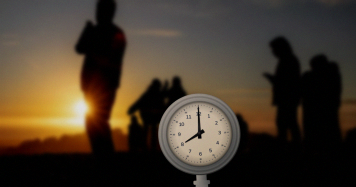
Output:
8.00
